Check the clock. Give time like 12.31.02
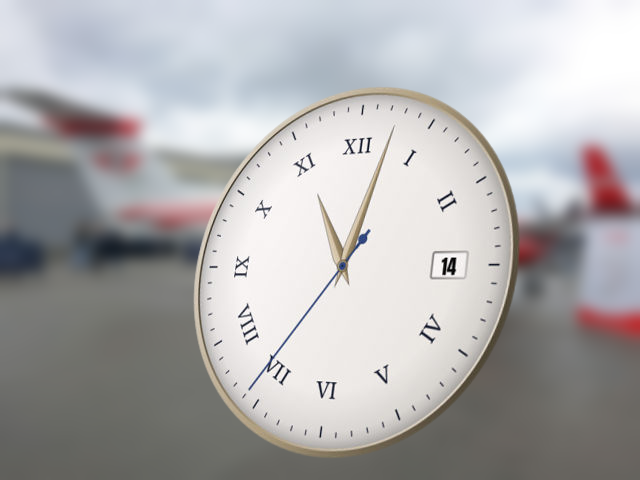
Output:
11.02.36
